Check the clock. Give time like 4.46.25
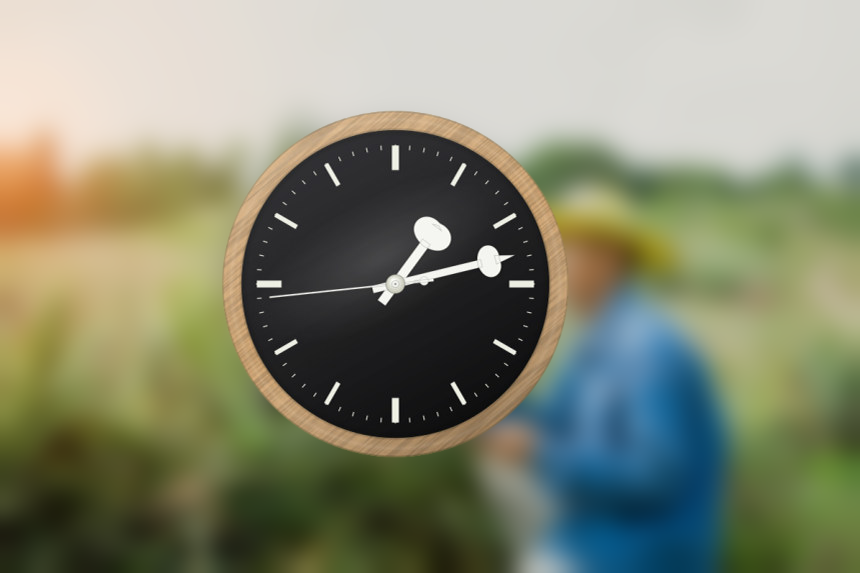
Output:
1.12.44
